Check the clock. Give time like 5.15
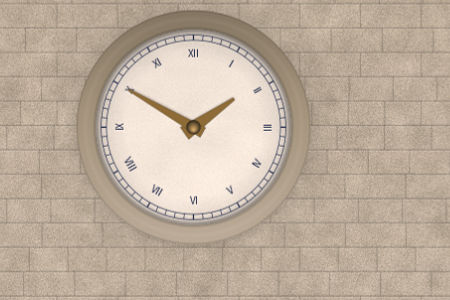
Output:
1.50
